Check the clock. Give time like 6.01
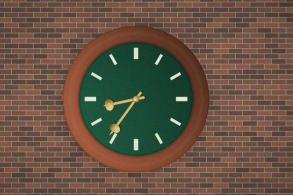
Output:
8.36
